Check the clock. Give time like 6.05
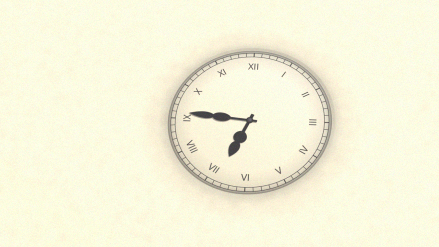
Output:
6.46
